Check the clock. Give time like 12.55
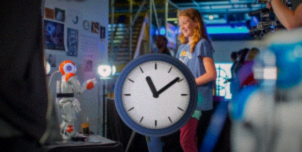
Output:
11.09
